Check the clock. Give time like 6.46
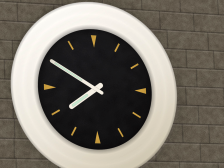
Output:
7.50
